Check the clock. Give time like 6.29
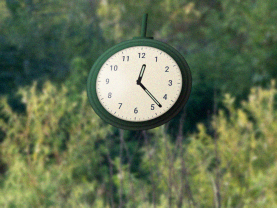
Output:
12.23
